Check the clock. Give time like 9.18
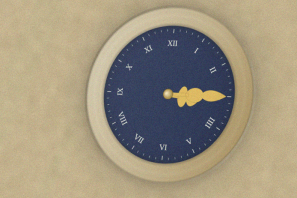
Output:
3.15
